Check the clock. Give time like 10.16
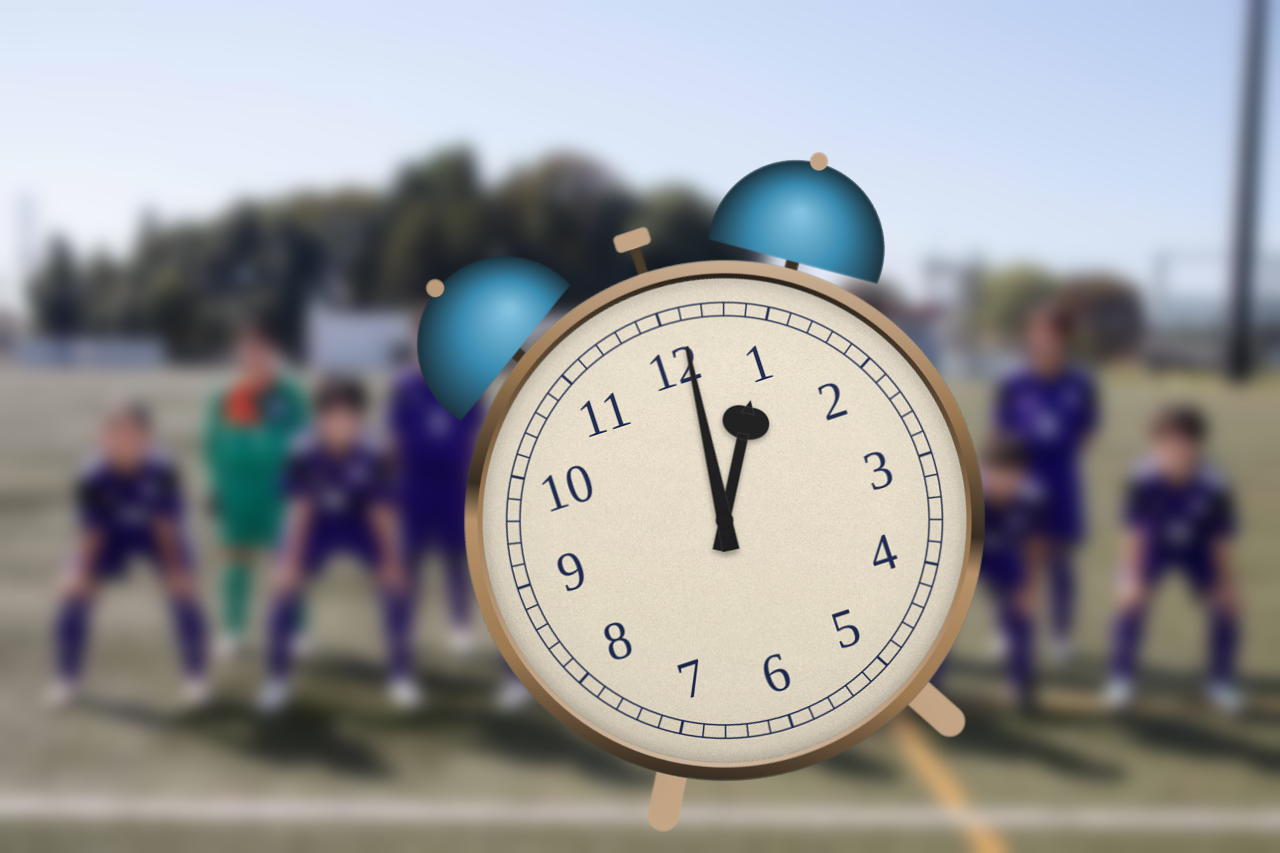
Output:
1.01
